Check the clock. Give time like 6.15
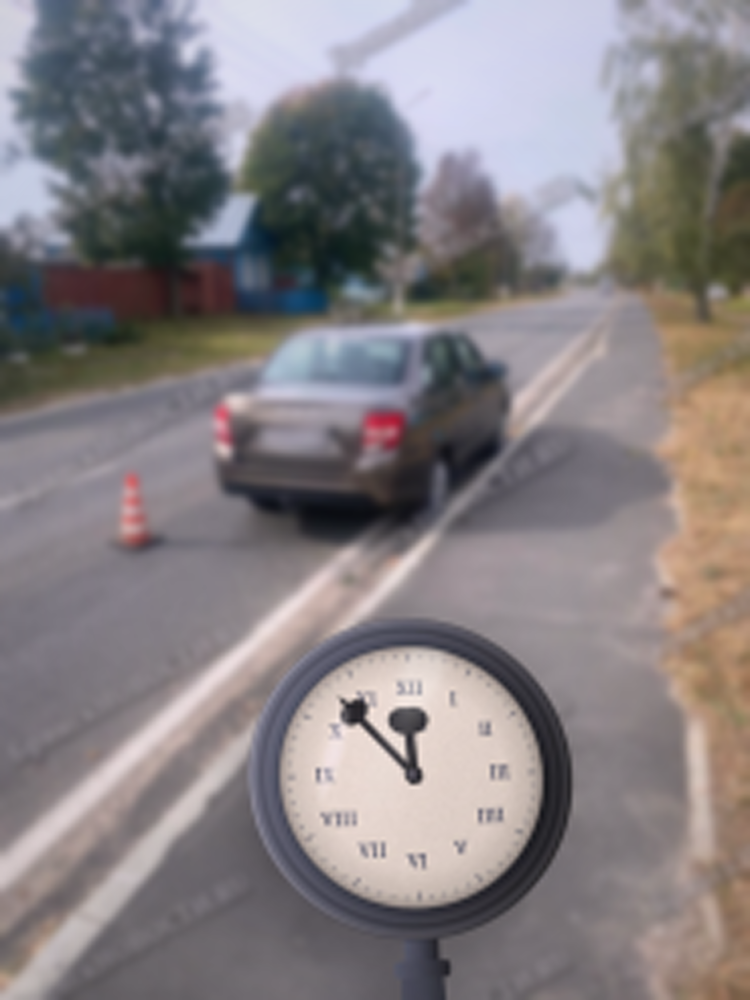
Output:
11.53
